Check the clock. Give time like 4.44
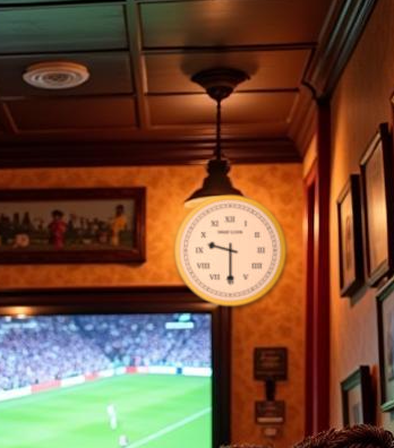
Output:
9.30
